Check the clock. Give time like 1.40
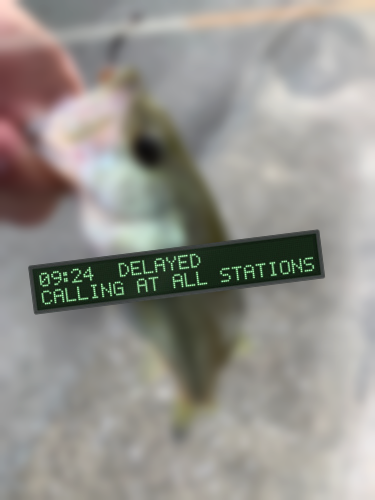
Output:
9.24
